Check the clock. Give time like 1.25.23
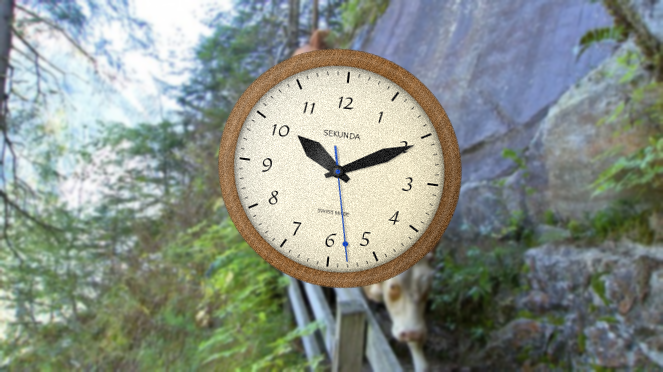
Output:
10.10.28
